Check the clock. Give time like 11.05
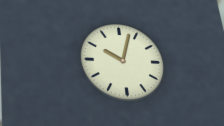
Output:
10.03
